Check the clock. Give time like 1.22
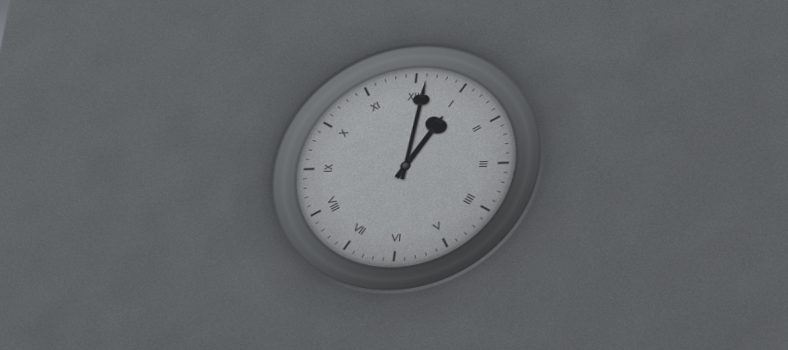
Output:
1.01
